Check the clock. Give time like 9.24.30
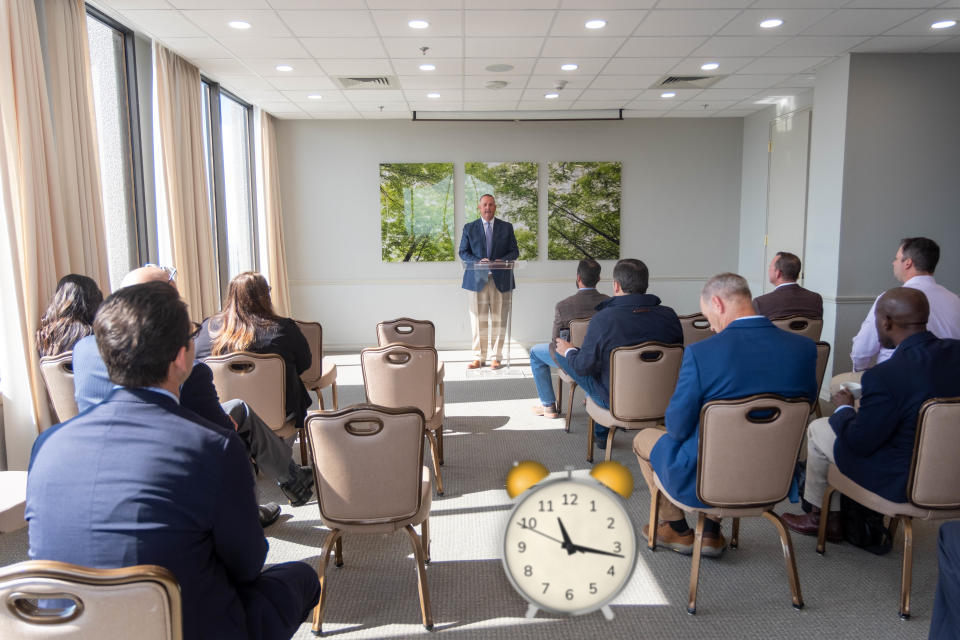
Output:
11.16.49
